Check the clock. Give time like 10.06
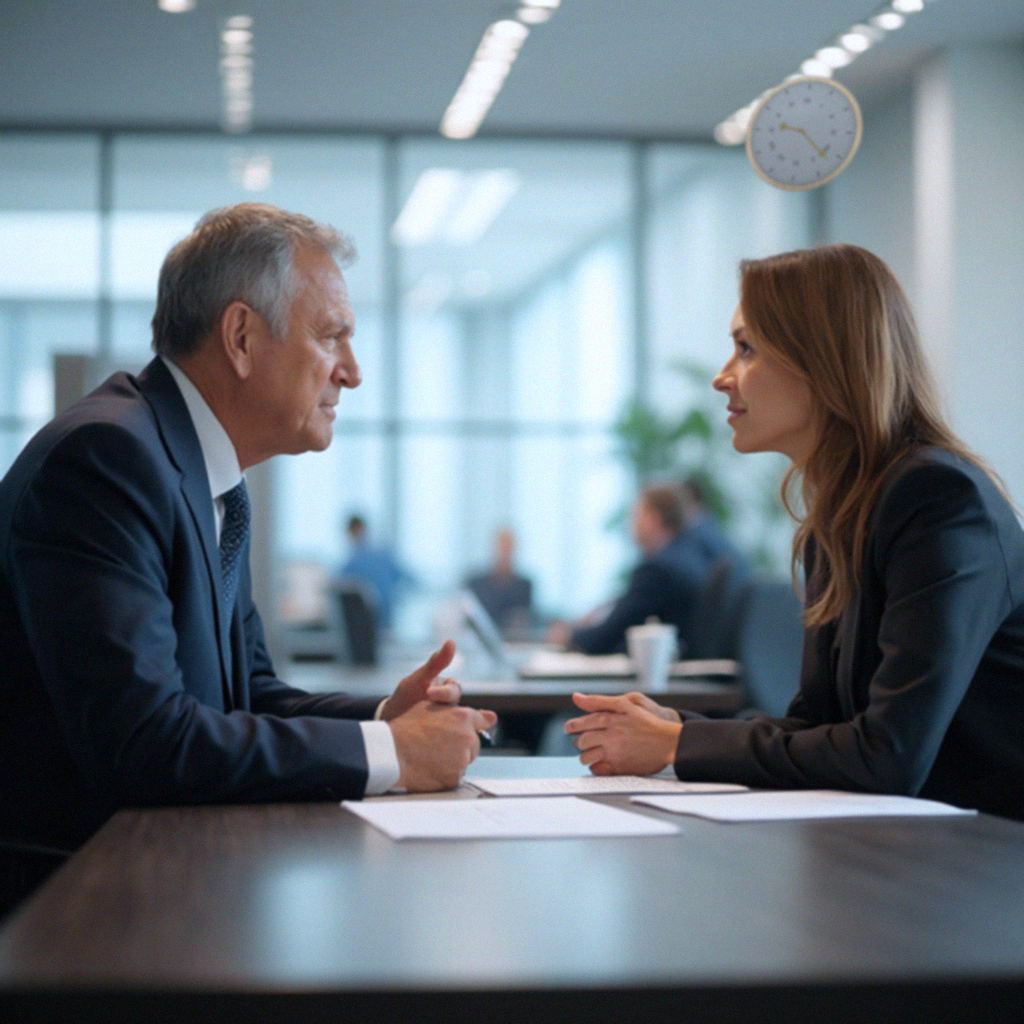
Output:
9.22
